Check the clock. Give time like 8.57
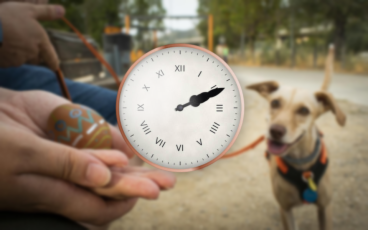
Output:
2.11
